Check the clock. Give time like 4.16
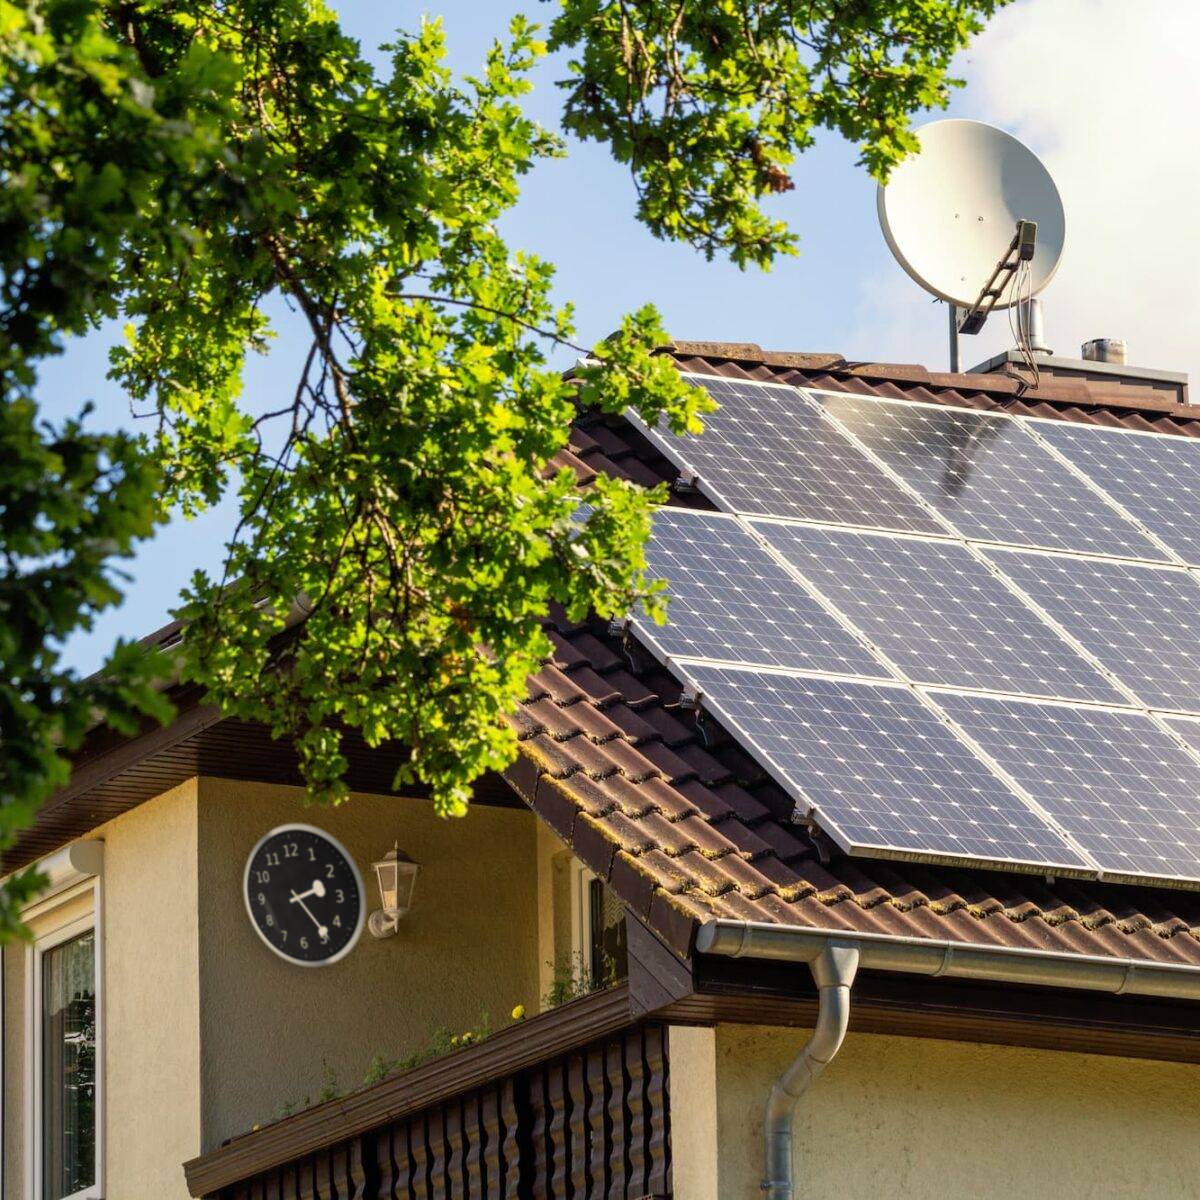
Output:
2.24
